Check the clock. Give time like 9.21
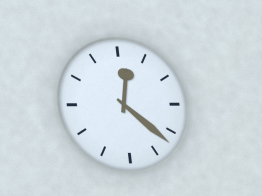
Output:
12.22
